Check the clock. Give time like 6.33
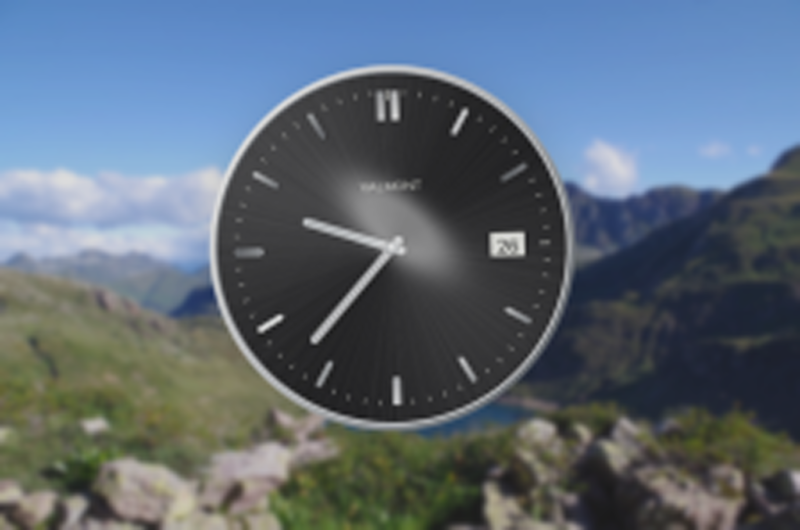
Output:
9.37
